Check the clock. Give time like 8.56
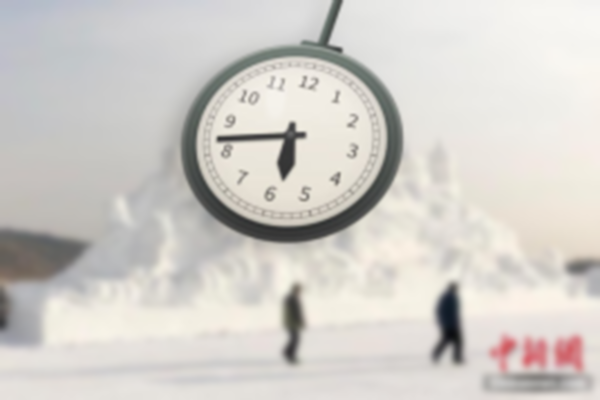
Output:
5.42
